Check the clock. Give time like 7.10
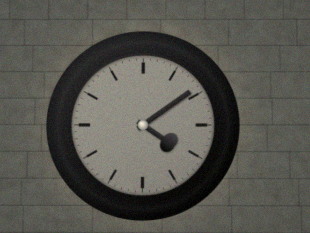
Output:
4.09
